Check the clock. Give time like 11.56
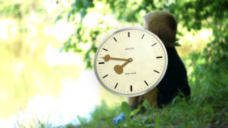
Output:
7.47
